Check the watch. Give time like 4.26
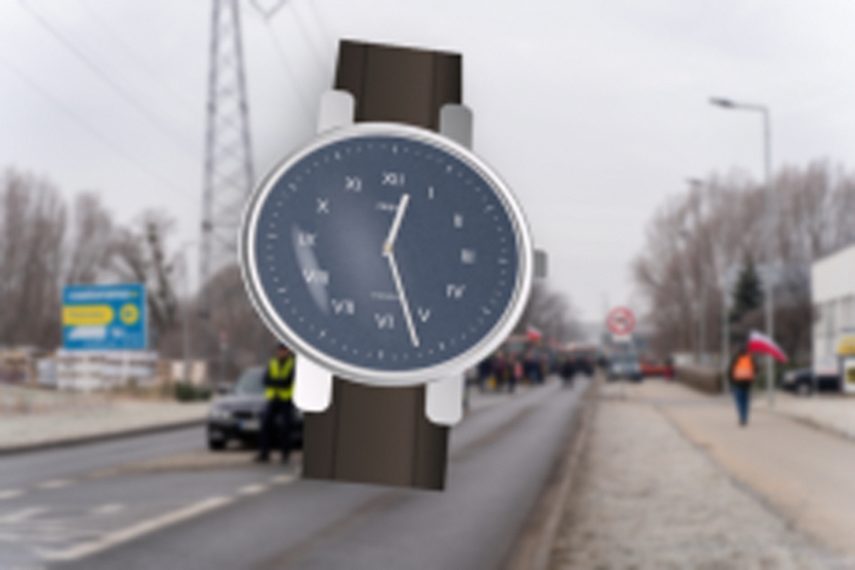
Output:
12.27
